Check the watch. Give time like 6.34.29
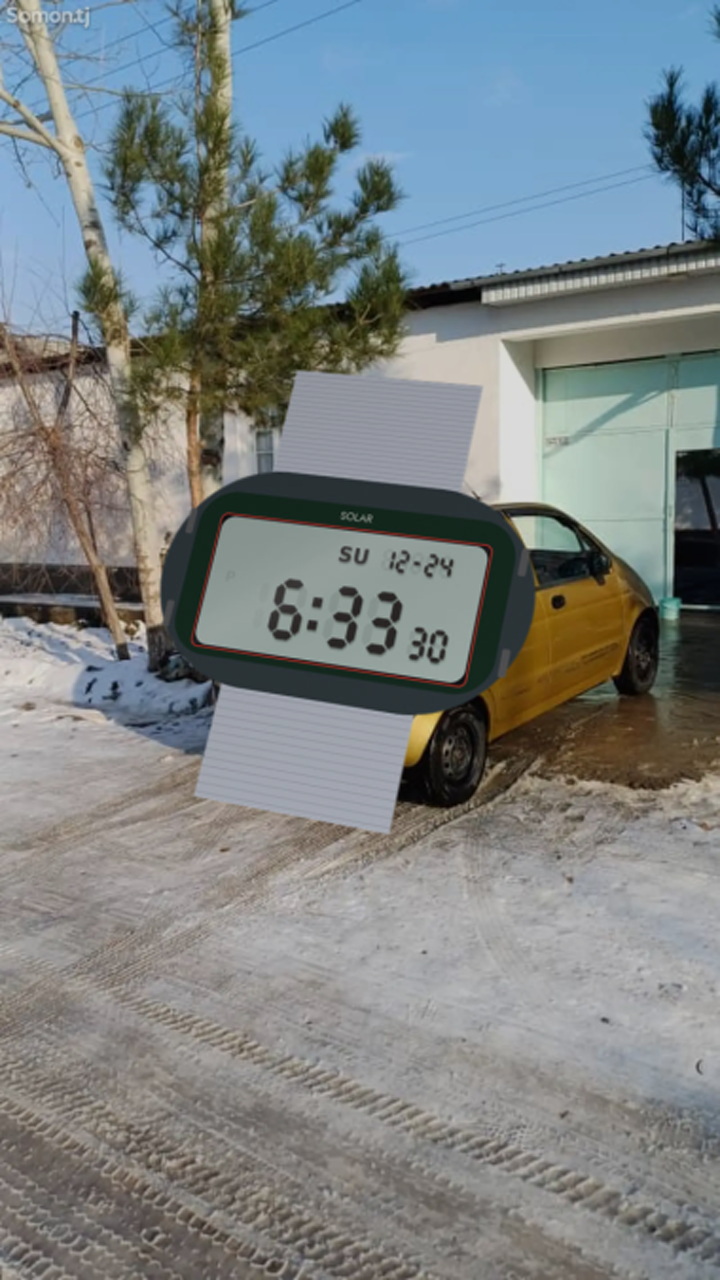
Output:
6.33.30
